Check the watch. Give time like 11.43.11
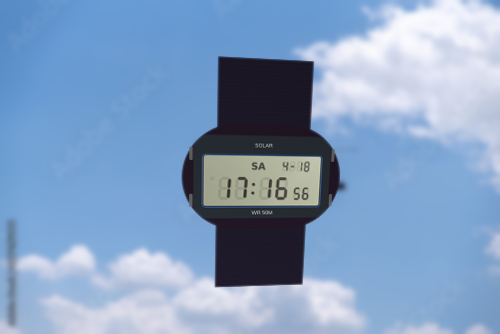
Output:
17.16.56
